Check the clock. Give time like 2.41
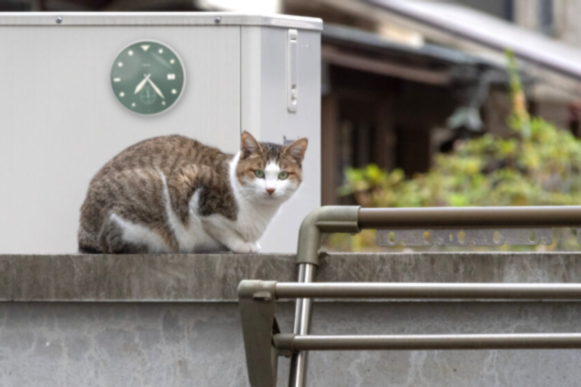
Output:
7.24
